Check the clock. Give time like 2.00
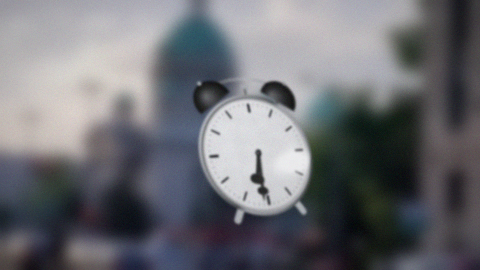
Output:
6.31
